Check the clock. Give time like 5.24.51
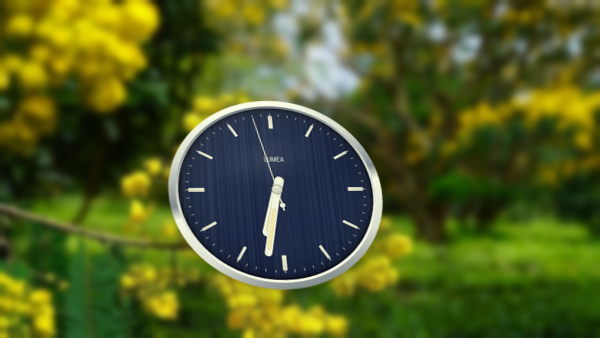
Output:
6.31.58
